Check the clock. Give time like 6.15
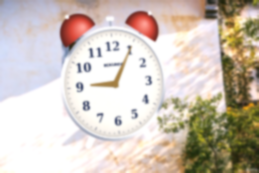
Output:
9.05
